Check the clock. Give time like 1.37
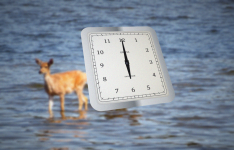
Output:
6.00
